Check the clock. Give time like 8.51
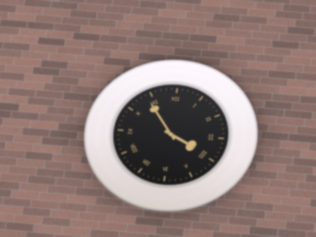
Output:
3.54
